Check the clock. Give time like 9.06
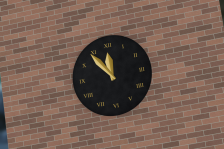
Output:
11.54
